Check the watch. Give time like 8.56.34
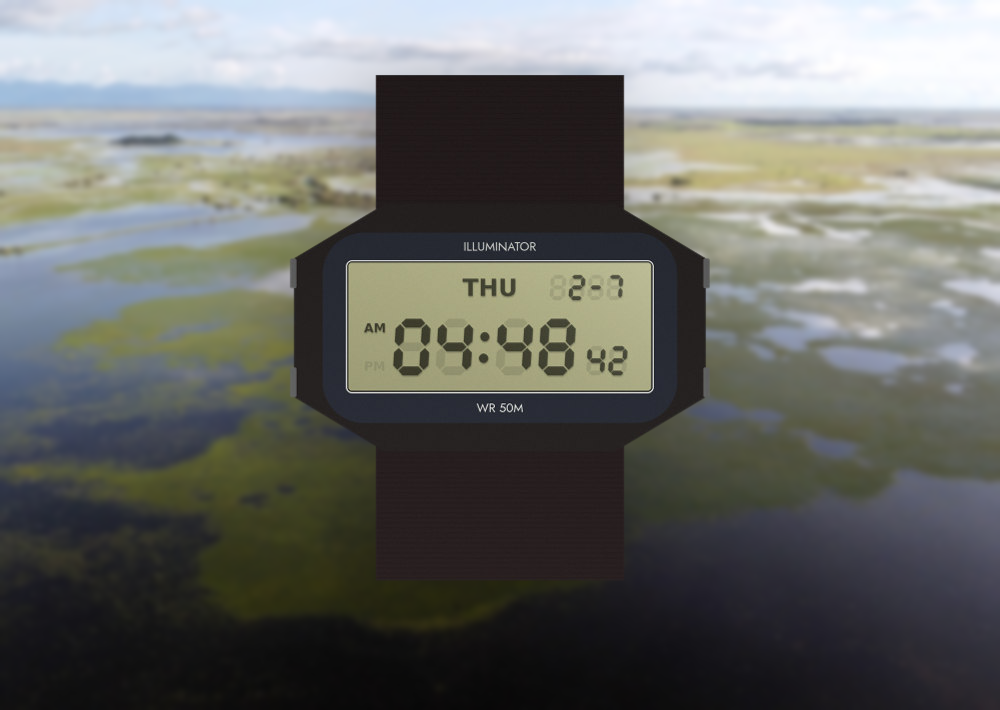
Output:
4.48.42
